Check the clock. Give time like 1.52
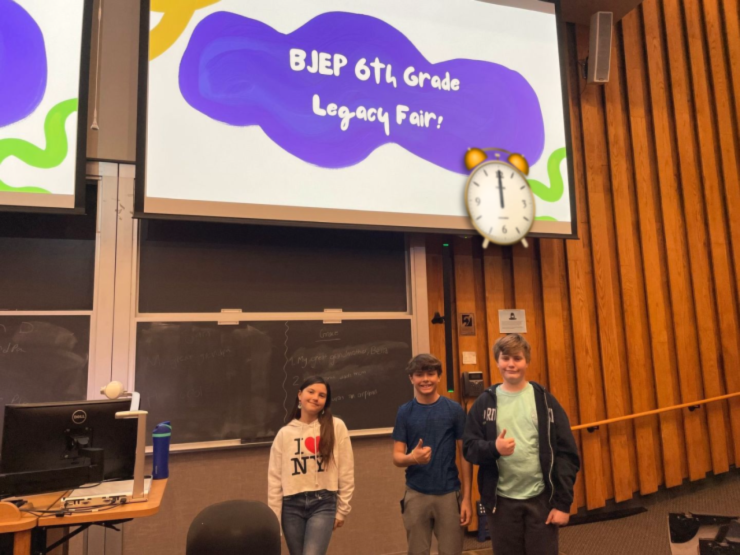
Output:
12.00
